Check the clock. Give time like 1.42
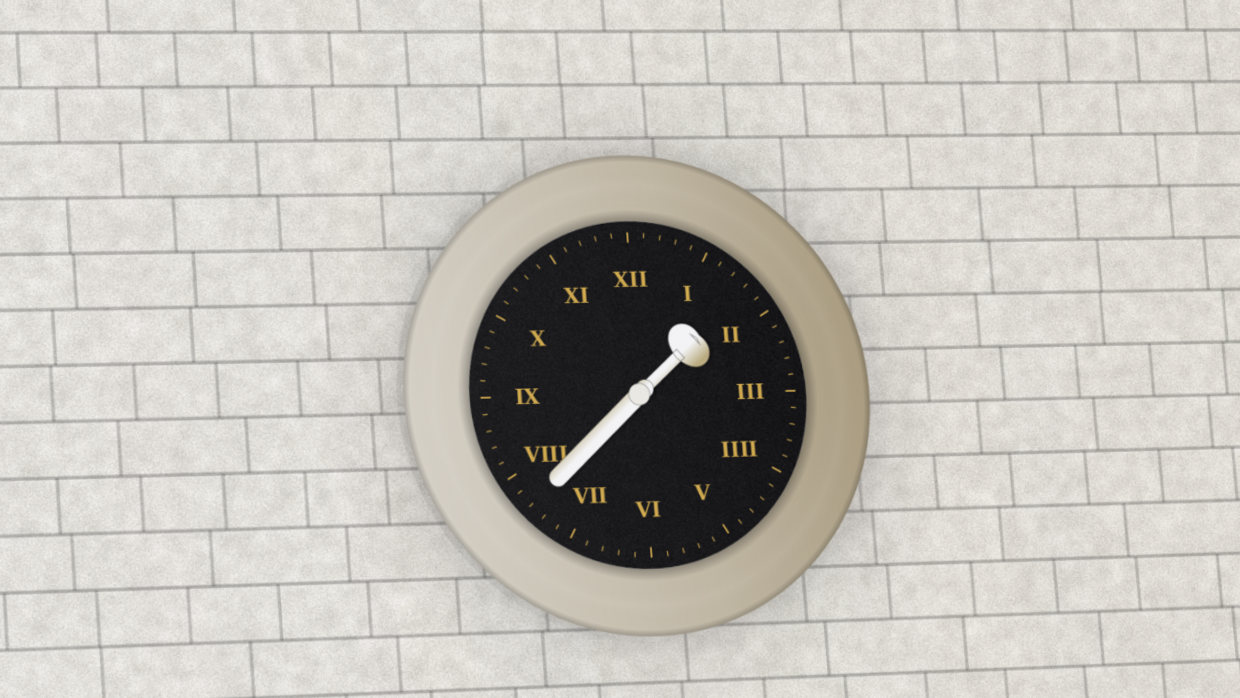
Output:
1.38
